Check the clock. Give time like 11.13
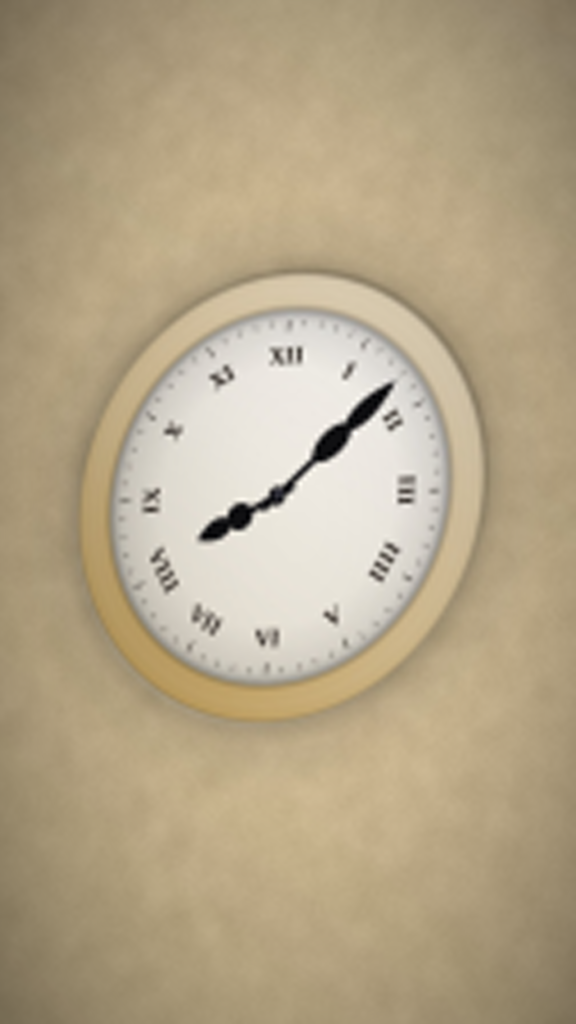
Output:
8.08
